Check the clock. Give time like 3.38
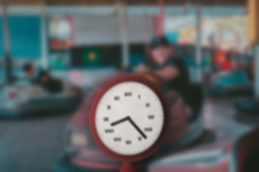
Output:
8.23
